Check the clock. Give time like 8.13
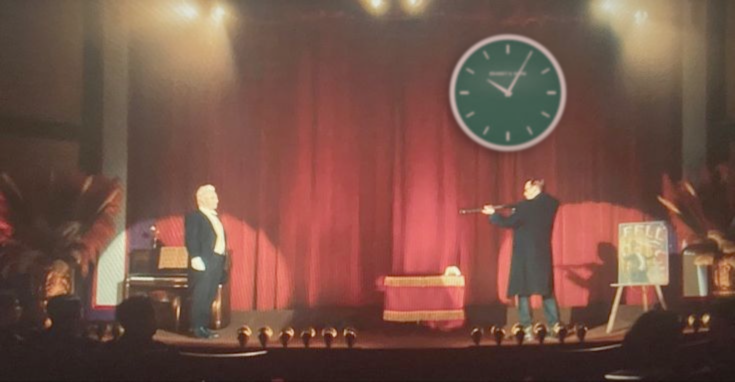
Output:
10.05
